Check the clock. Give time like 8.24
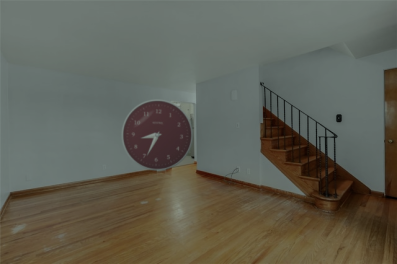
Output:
8.34
